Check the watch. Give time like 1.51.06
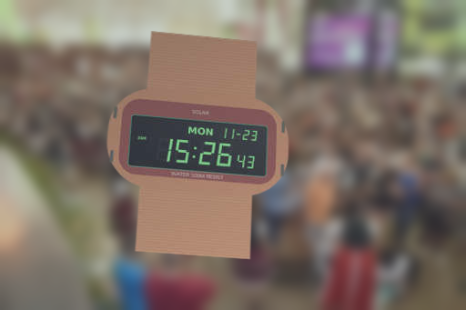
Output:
15.26.43
